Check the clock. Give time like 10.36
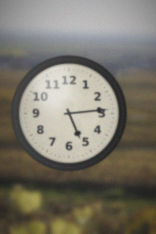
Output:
5.14
